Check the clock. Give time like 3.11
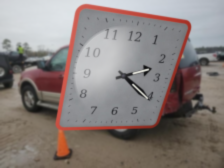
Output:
2.21
